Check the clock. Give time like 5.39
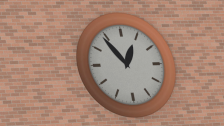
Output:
12.54
